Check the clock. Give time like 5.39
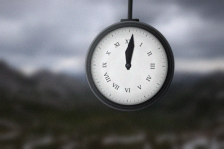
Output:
12.01
